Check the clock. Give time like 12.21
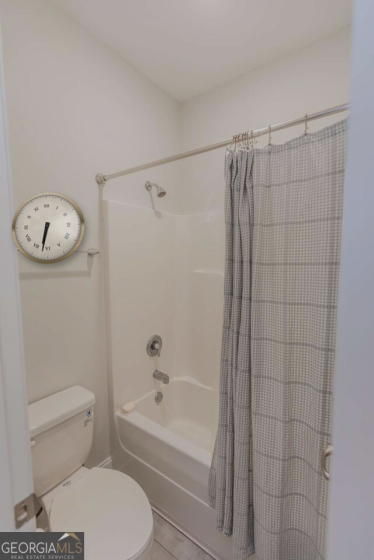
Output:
6.32
